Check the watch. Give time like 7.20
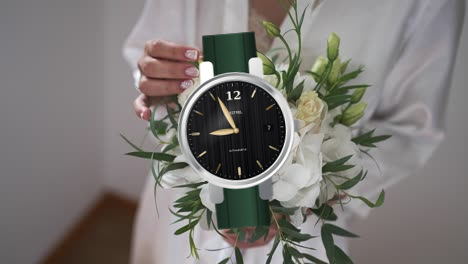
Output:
8.56
